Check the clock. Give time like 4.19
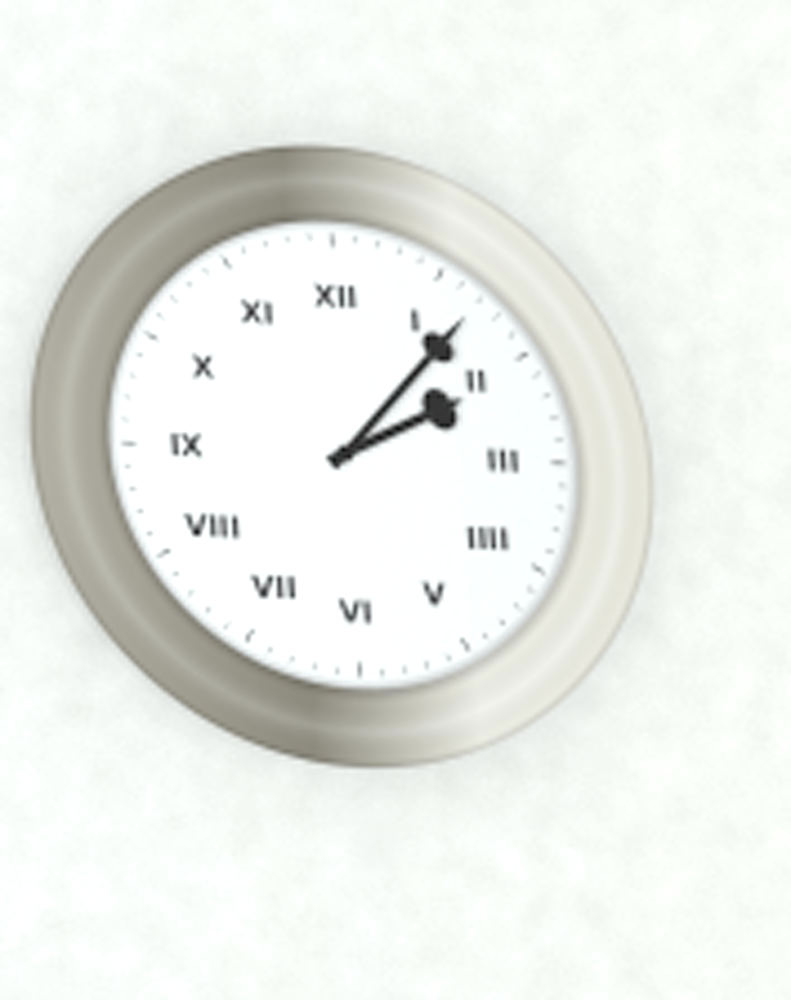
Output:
2.07
